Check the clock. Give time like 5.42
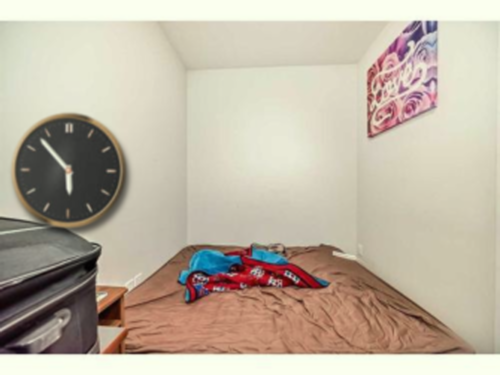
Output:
5.53
